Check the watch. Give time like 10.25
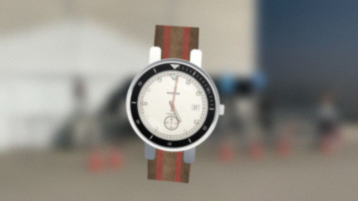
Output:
5.01
